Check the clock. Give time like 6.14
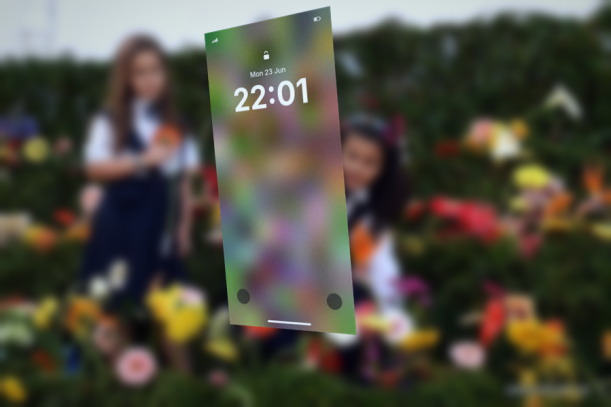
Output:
22.01
